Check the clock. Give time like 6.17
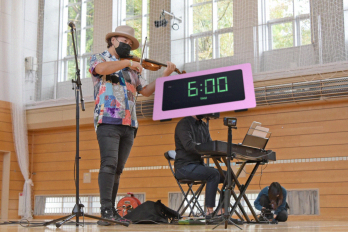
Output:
6.00
